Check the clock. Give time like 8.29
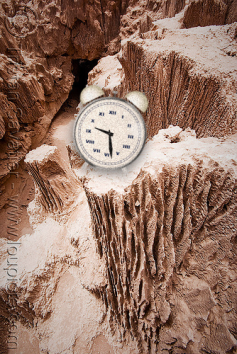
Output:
9.28
